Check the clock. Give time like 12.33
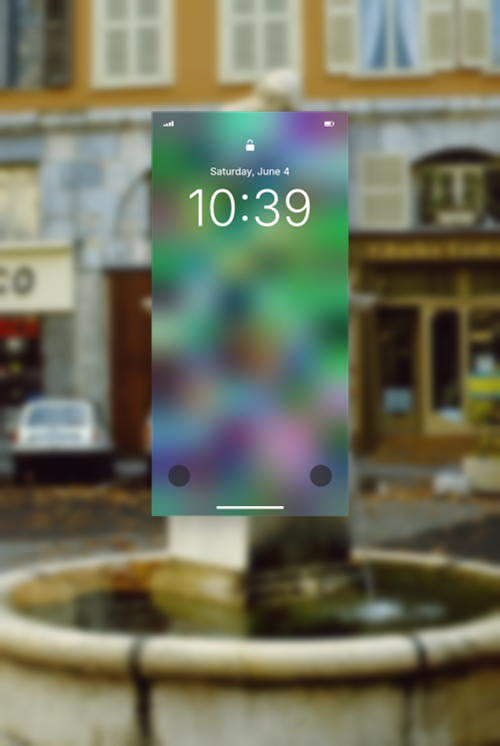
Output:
10.39
